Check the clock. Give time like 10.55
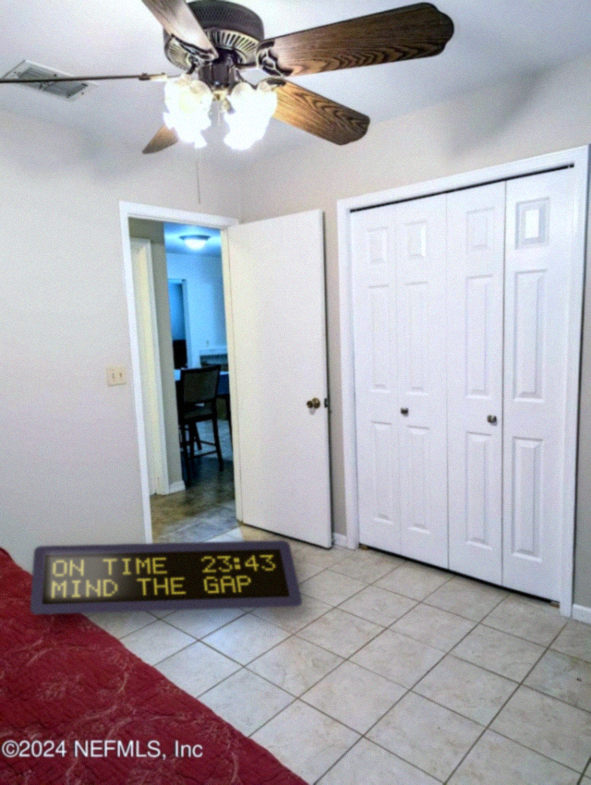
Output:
23.43
